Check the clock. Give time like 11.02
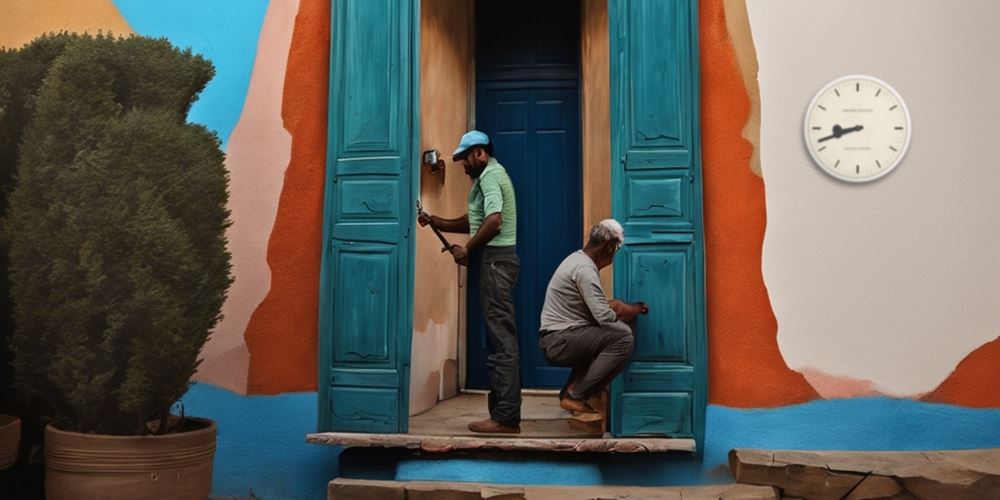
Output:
8.42
